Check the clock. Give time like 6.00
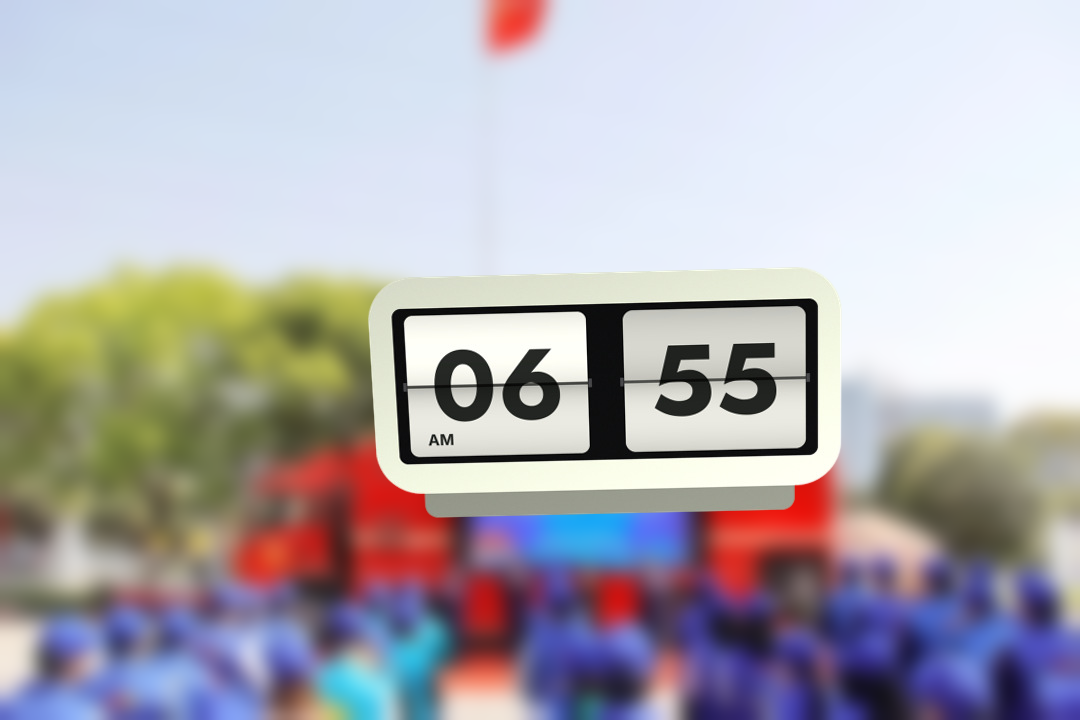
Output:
6.55
